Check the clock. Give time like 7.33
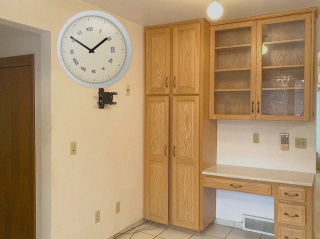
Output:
1.51
